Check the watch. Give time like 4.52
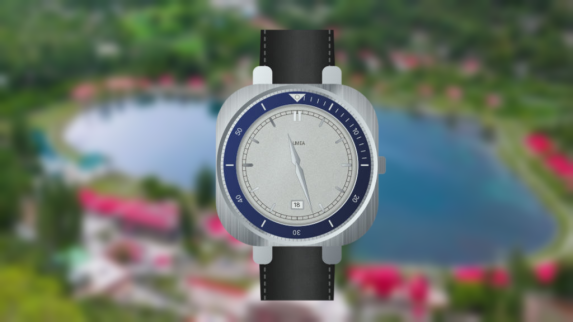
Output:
11.27
